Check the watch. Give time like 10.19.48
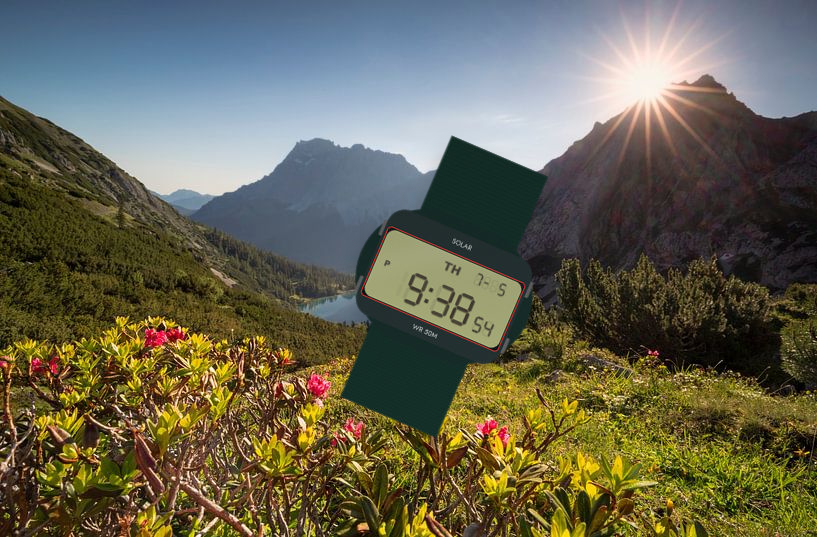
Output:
9.38.54
